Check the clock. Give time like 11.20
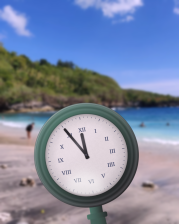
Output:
11.55
